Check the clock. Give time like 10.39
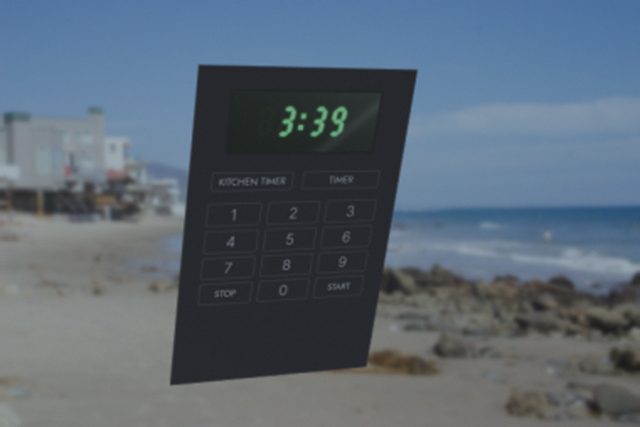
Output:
3.39
